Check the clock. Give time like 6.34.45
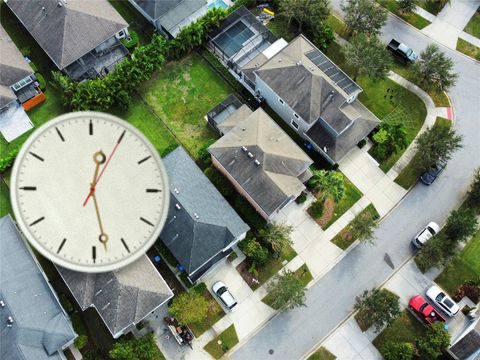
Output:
12.28.05
